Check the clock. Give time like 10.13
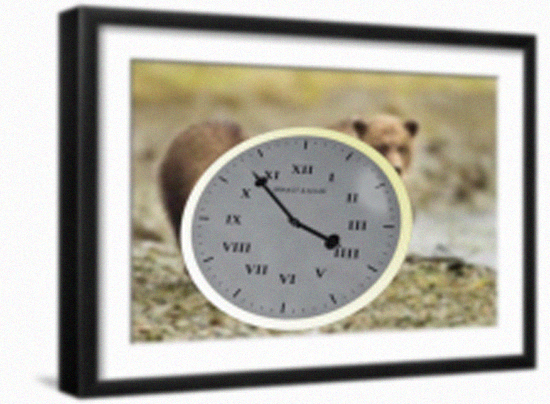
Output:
3.53
